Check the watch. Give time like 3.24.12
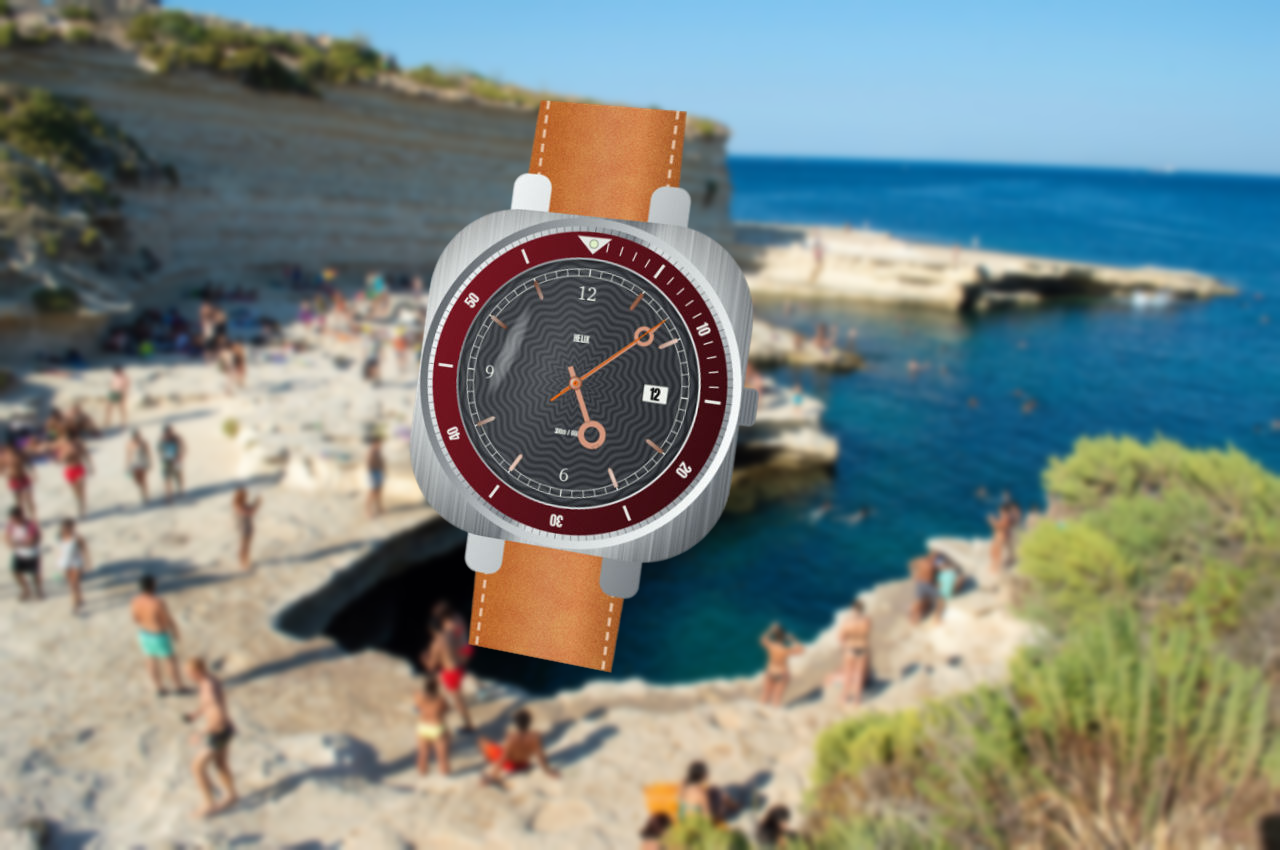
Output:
5.08.08
